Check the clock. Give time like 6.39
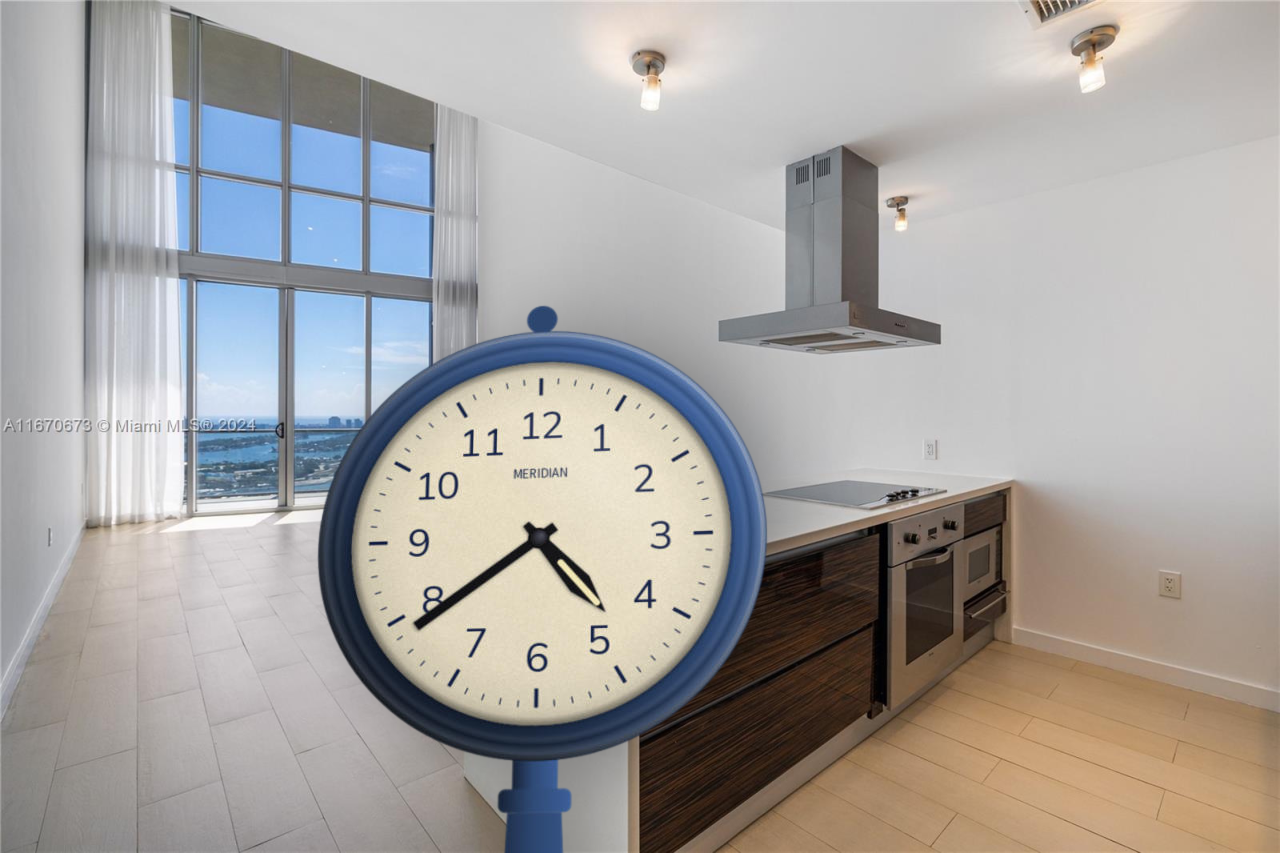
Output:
4.39
